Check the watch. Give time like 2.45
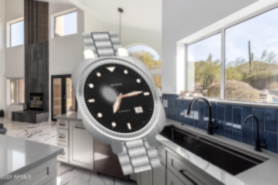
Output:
7.14
